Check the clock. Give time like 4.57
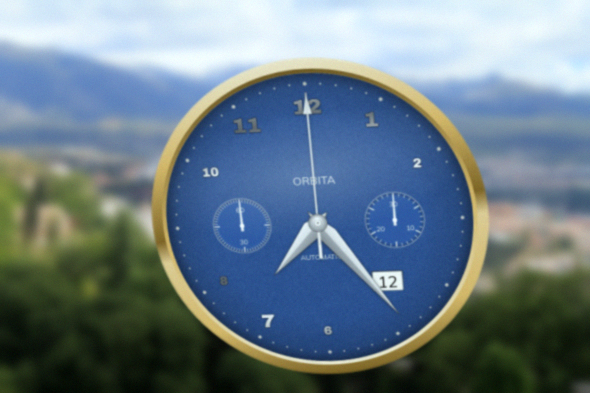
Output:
7.24
